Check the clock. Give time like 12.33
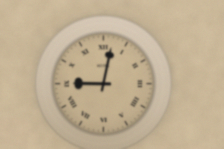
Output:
9.02
